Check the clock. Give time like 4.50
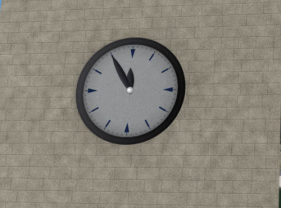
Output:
11.55
